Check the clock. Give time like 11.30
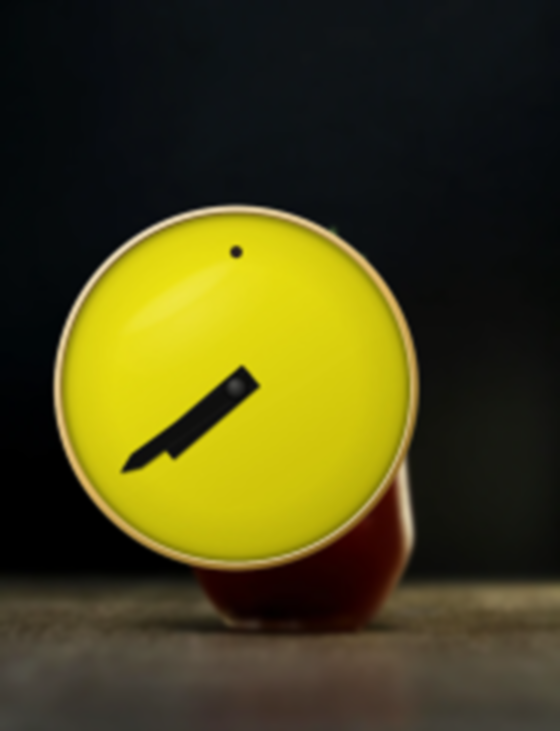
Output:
7.39
